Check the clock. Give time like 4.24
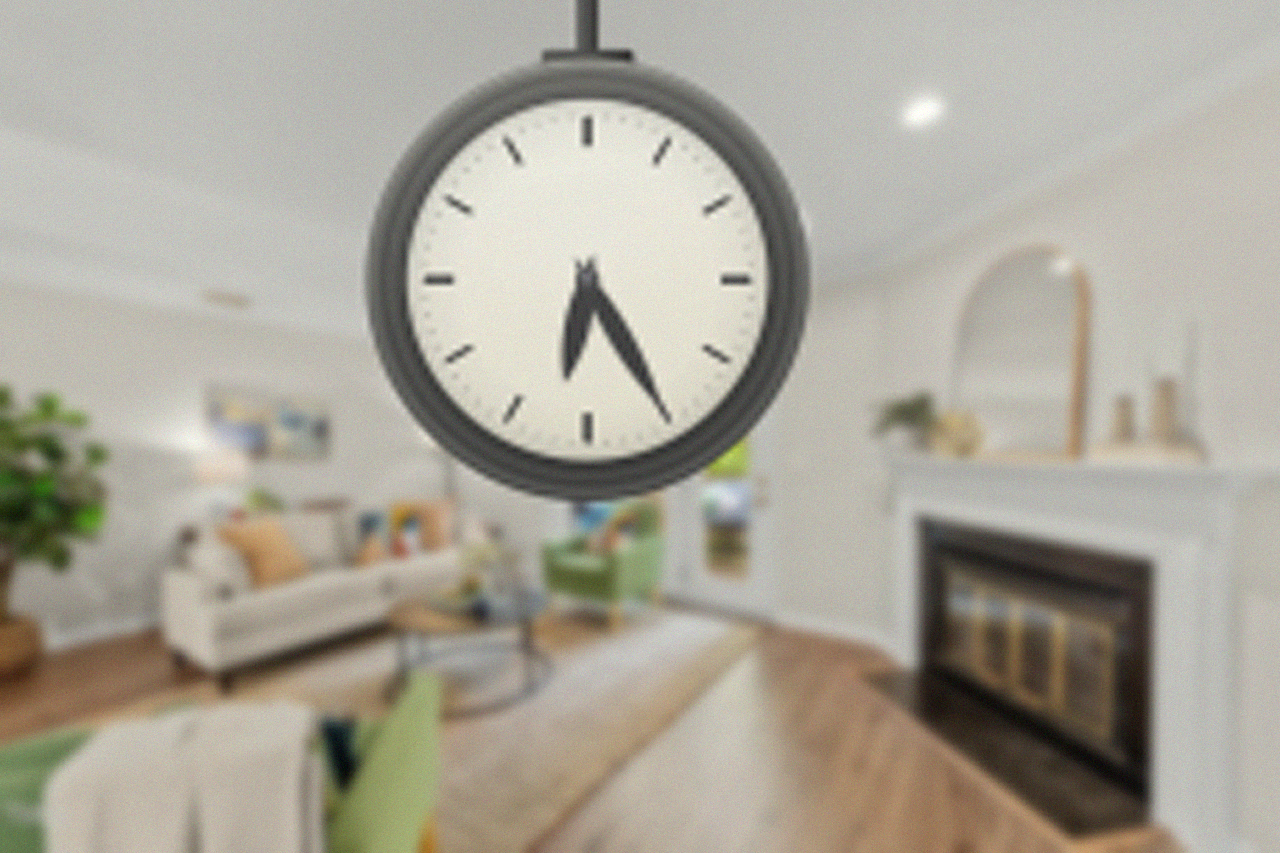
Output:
6.25
